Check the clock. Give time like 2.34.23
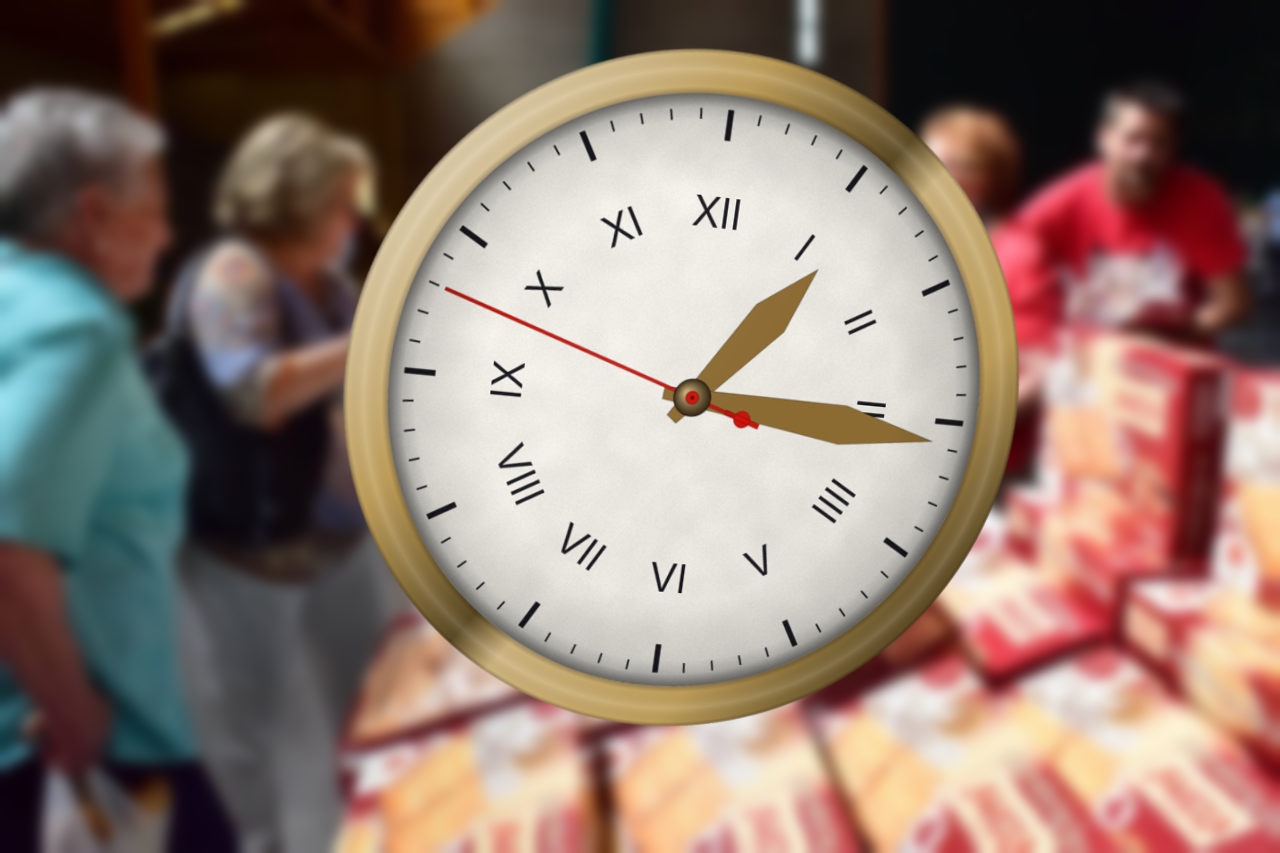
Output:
1.15.48
